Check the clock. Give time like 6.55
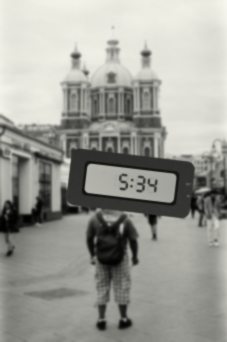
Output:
5.34
